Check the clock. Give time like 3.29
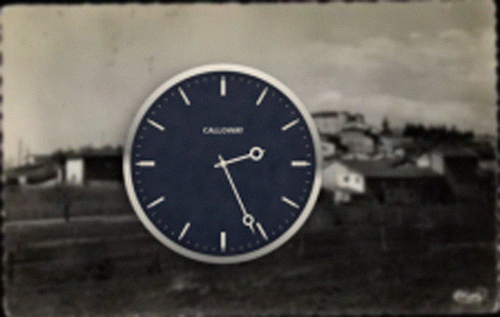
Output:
2.26
